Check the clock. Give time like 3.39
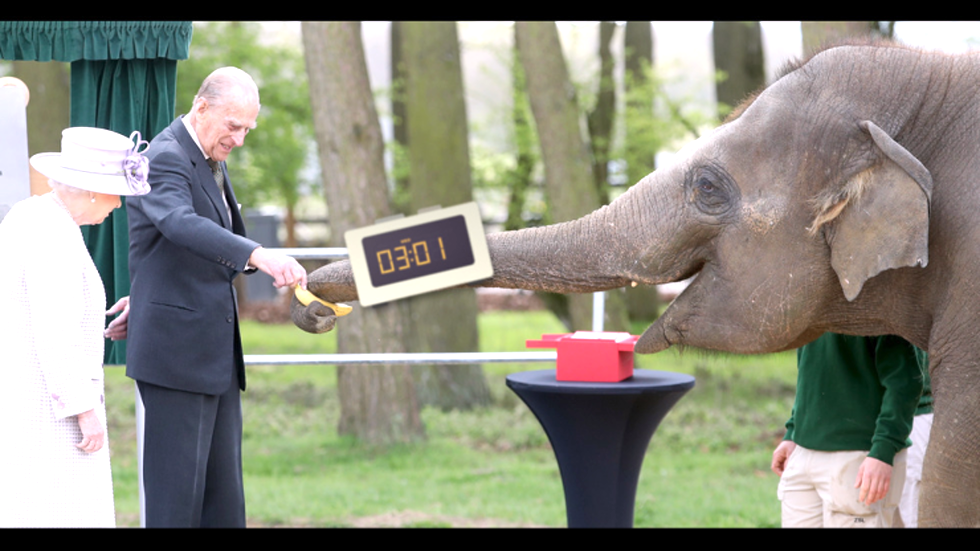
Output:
3.01
